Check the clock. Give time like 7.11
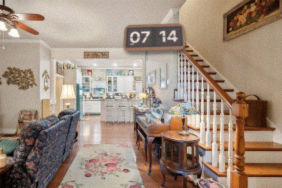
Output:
7.14
